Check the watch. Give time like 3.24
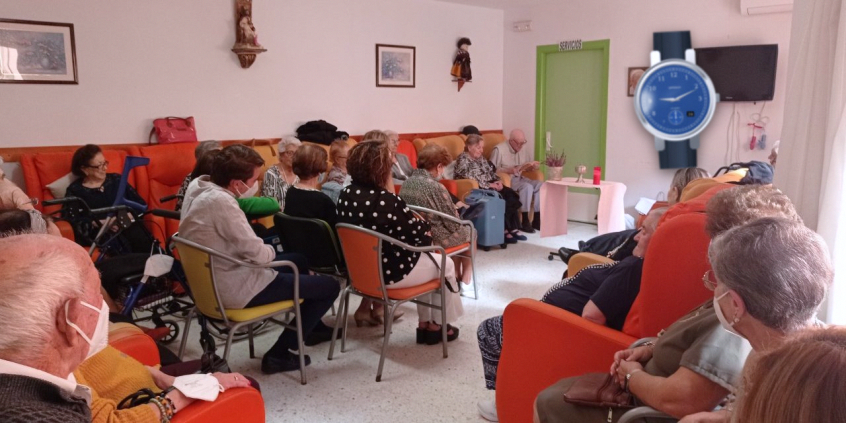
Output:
9.11
